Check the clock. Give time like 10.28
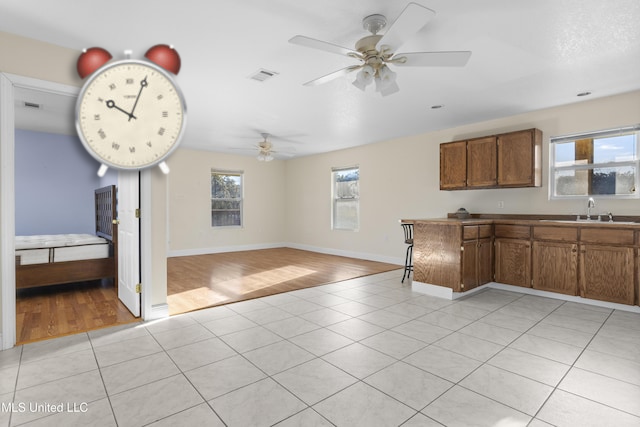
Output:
10.04
